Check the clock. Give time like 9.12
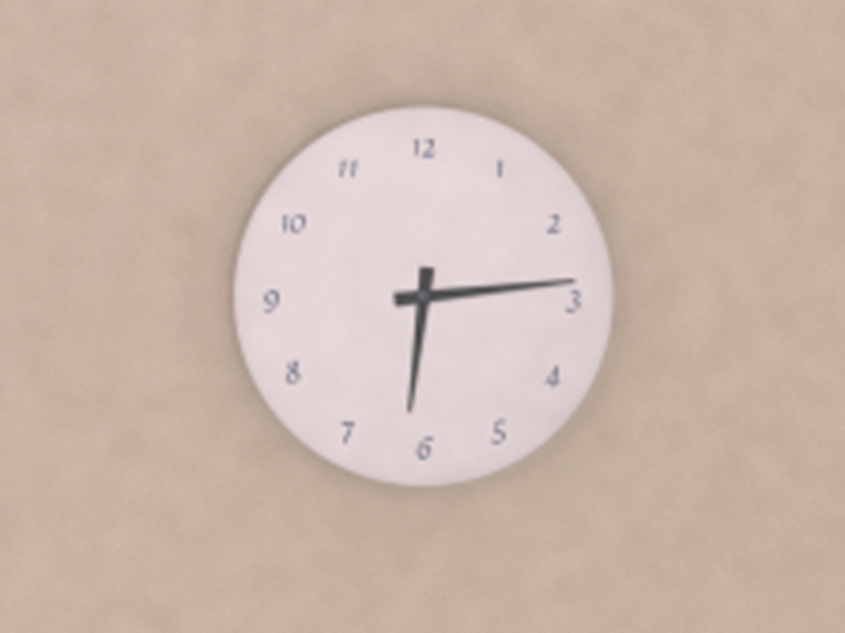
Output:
6.14
